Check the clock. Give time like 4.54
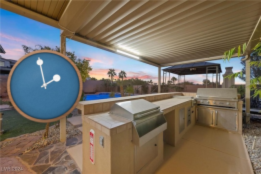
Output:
1.58
